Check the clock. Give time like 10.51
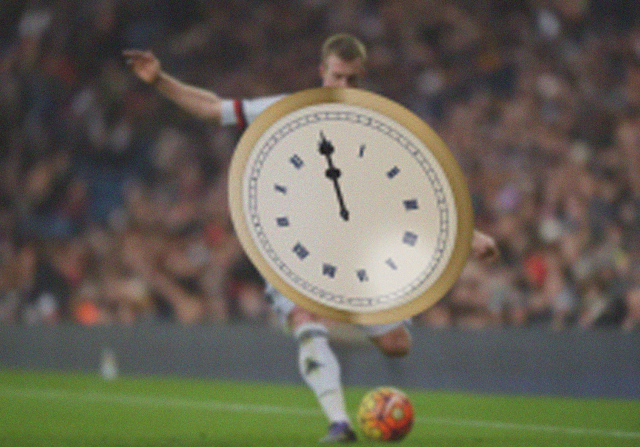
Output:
12.00
